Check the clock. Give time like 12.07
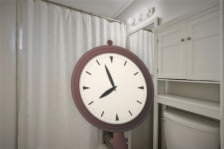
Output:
7.57
